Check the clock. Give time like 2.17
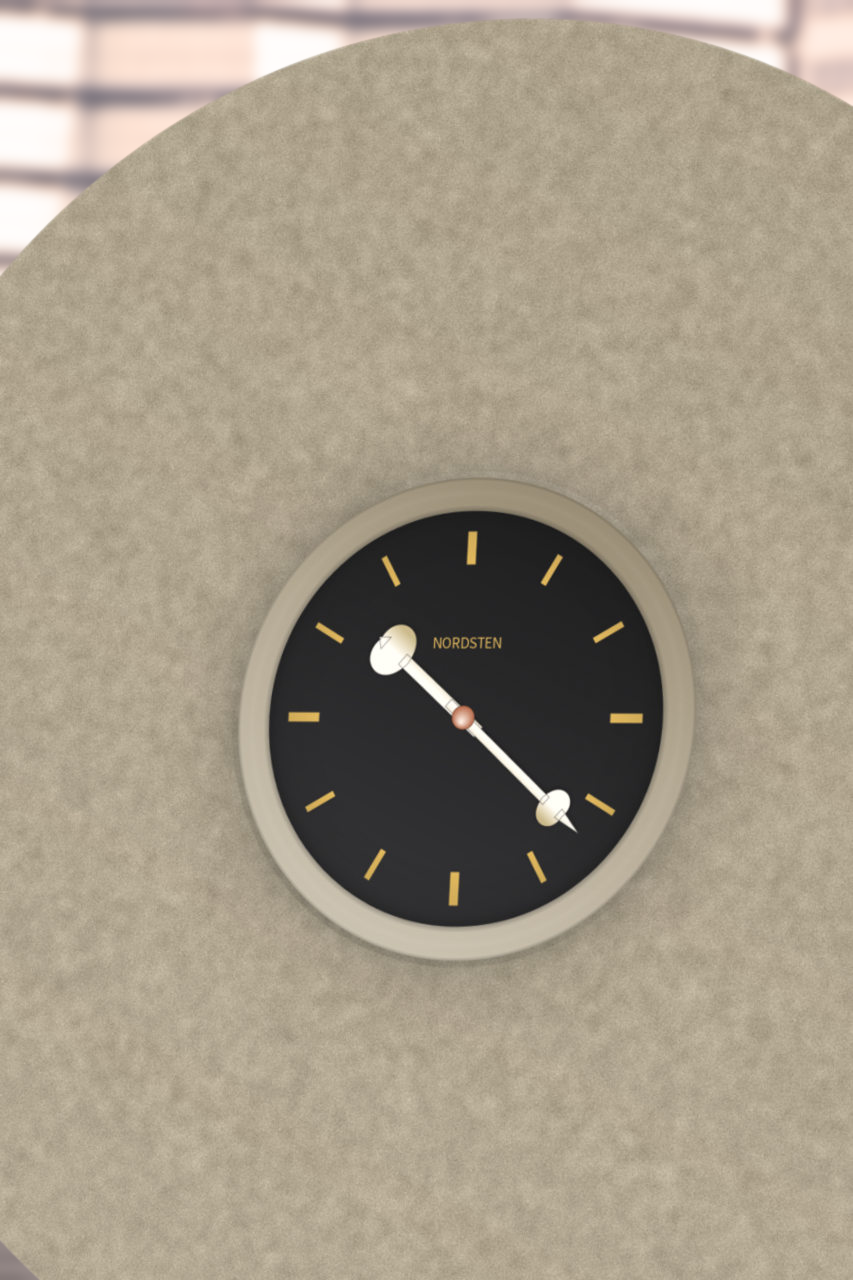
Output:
10.22
